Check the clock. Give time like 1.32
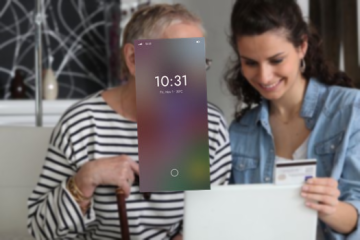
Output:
10.31
